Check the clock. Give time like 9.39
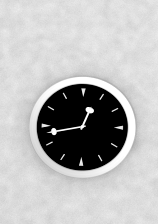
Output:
12.43
